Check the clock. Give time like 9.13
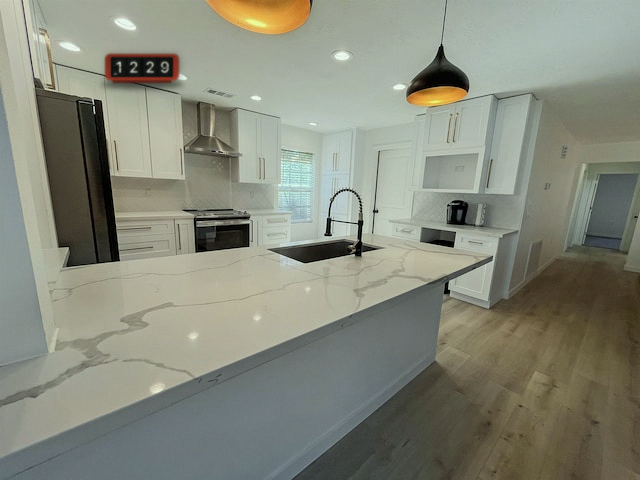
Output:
12.29
